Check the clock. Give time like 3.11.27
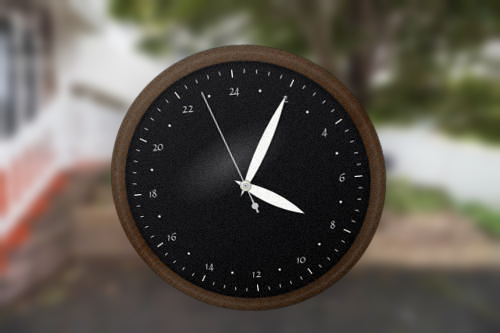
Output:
8.04.57
